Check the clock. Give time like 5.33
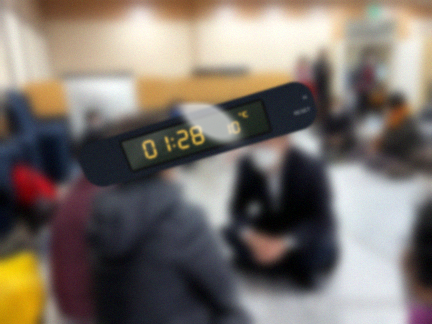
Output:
1.28
